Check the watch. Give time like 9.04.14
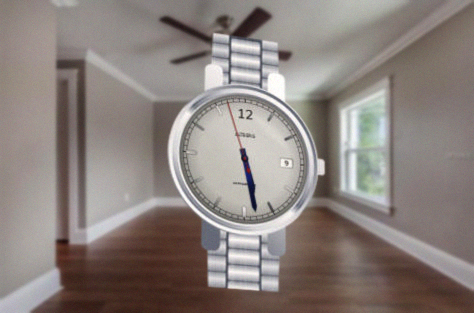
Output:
5.27.57
